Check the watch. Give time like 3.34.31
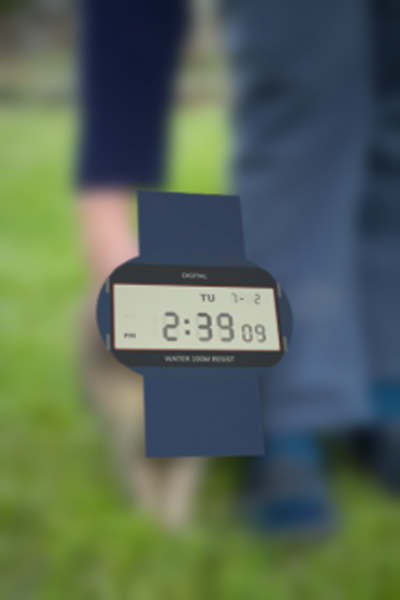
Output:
2.39.09
